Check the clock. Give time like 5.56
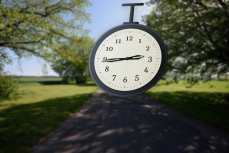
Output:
2.44
